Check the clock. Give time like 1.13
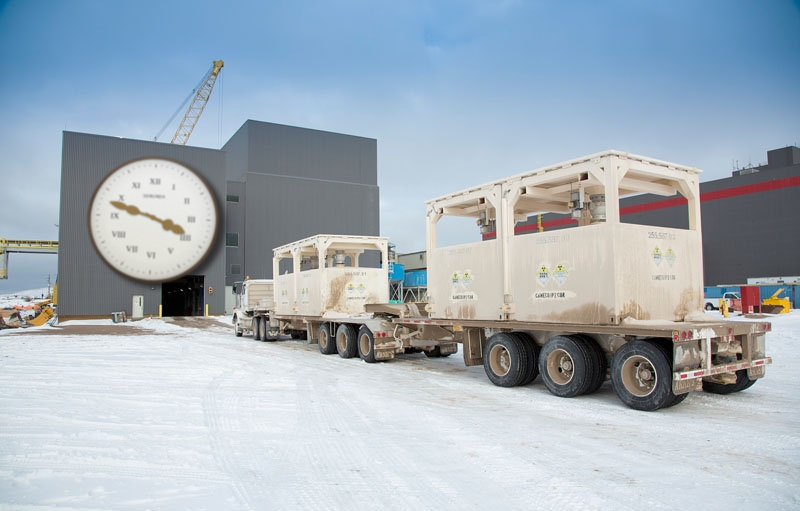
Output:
3.48
